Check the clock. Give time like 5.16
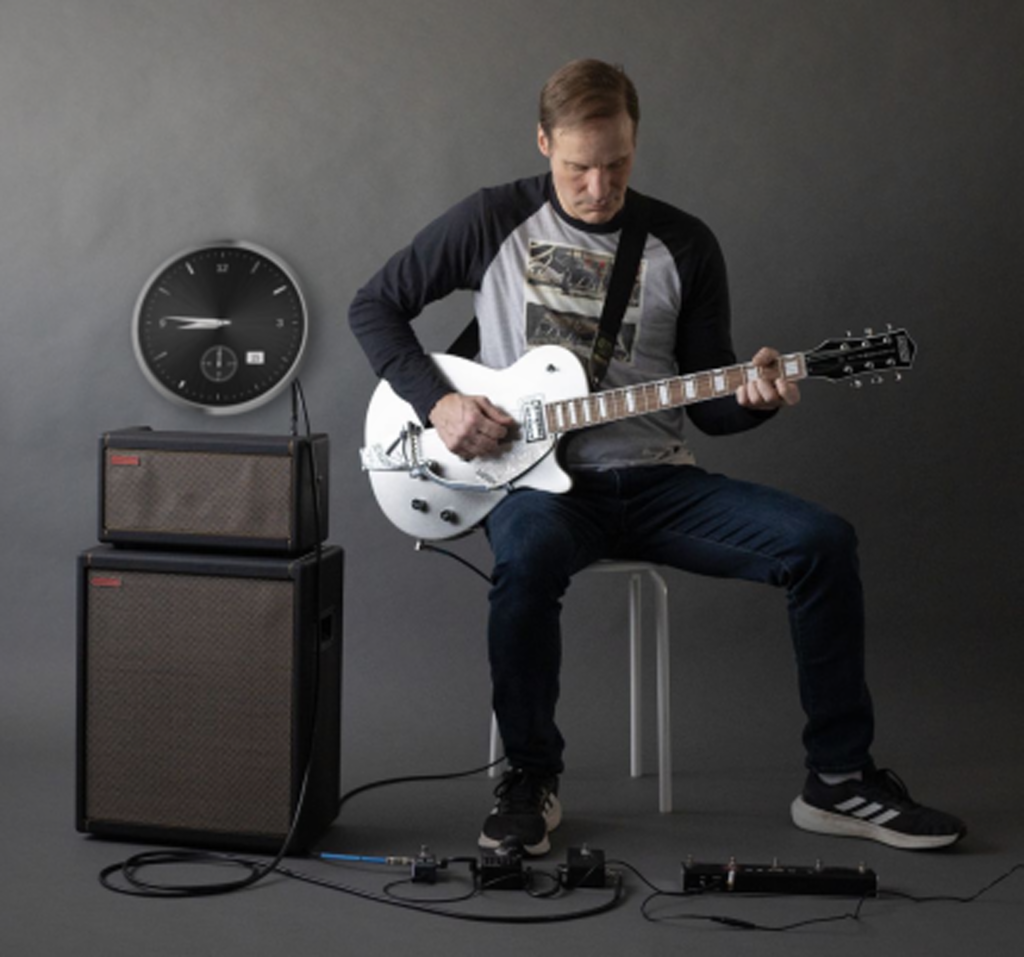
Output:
8.46
